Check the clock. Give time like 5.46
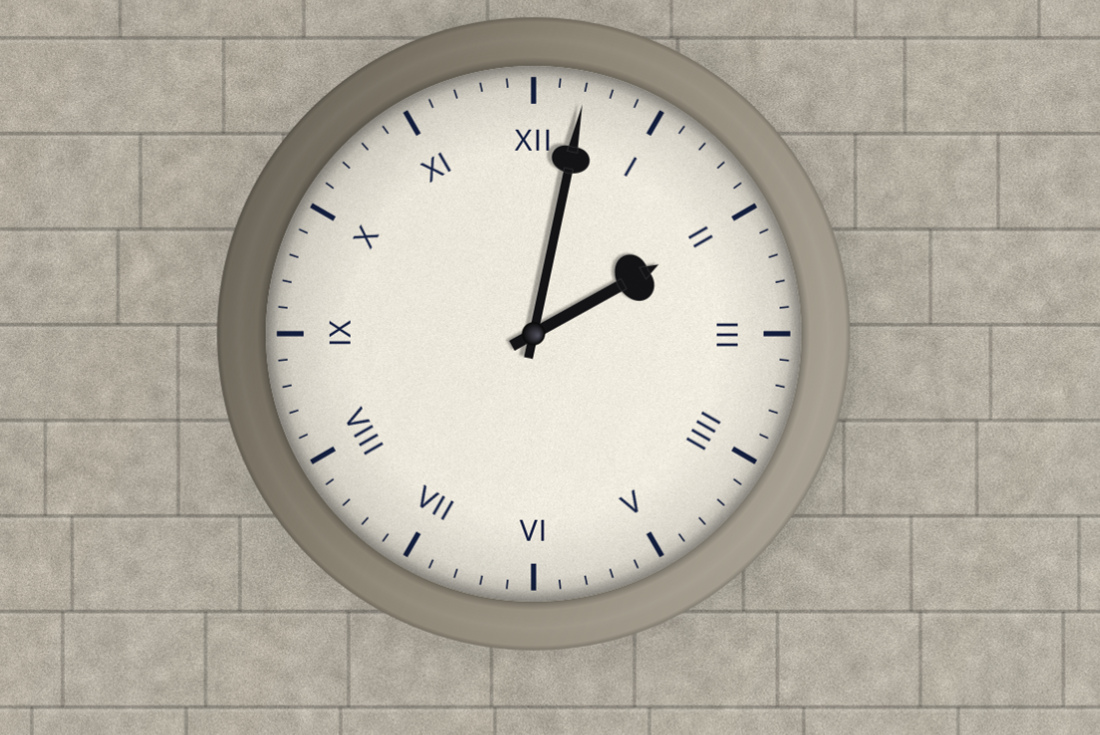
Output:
2.02
